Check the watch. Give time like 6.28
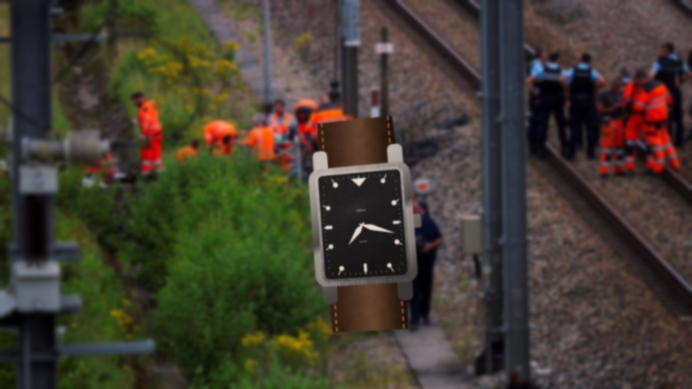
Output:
7.18
